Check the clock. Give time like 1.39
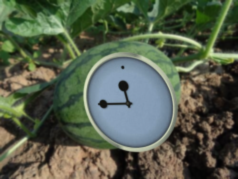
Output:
11.45
